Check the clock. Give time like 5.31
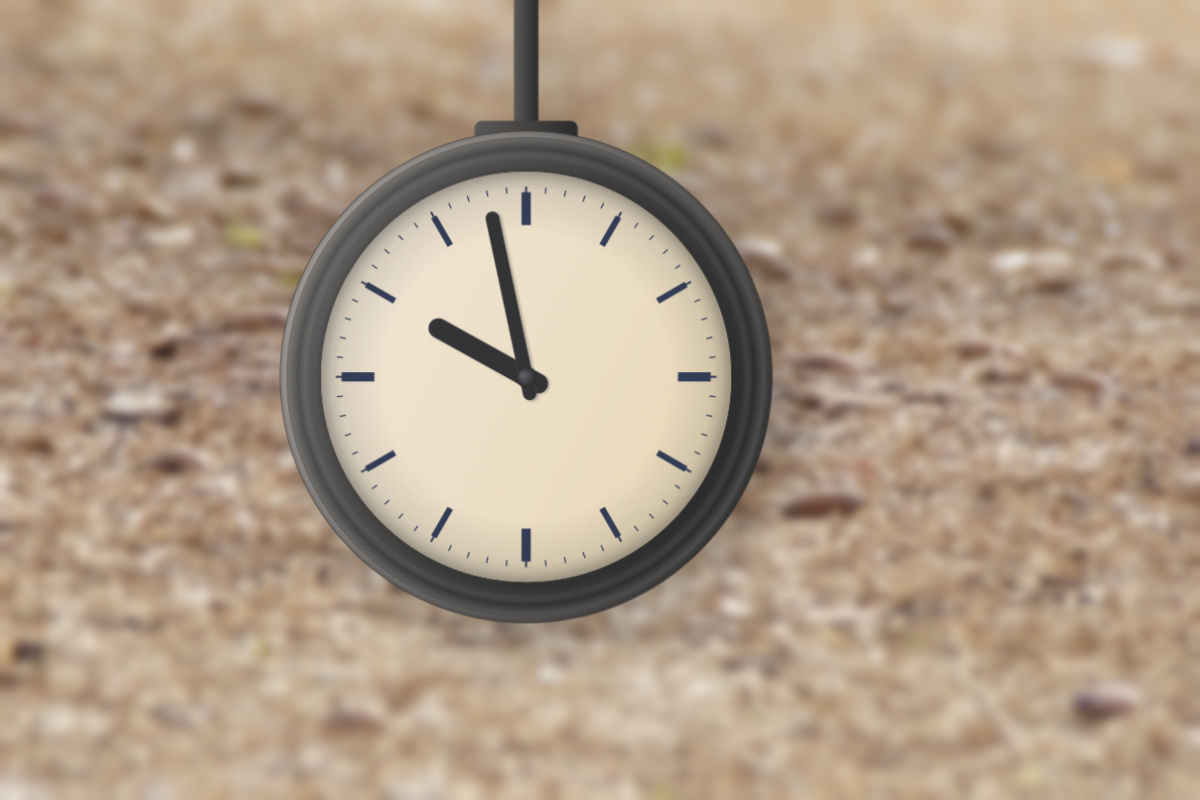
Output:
9.58
